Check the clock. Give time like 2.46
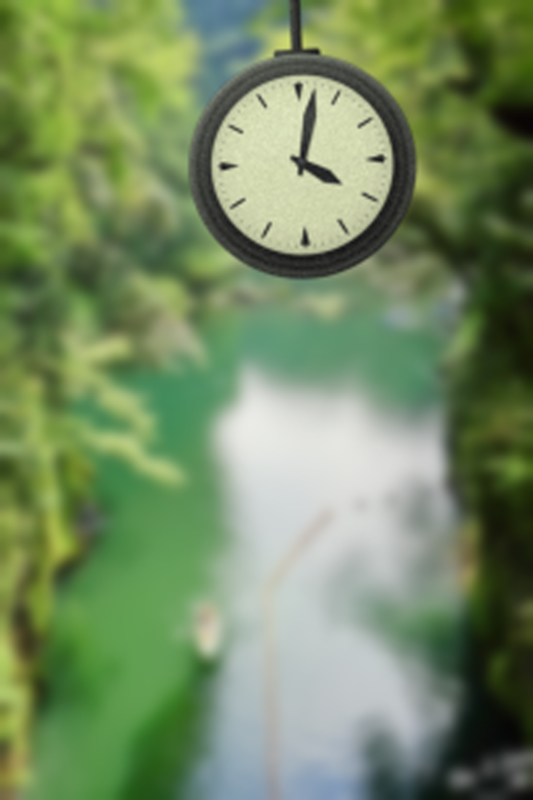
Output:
4.02
